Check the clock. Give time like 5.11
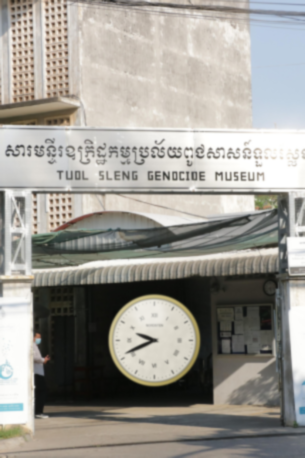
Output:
9.41
